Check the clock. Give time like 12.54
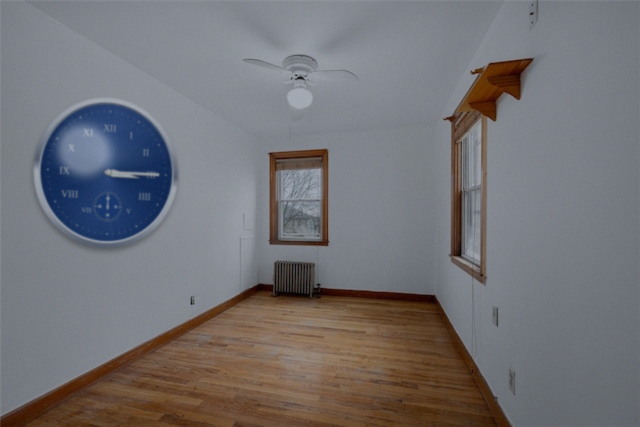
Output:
3.15
